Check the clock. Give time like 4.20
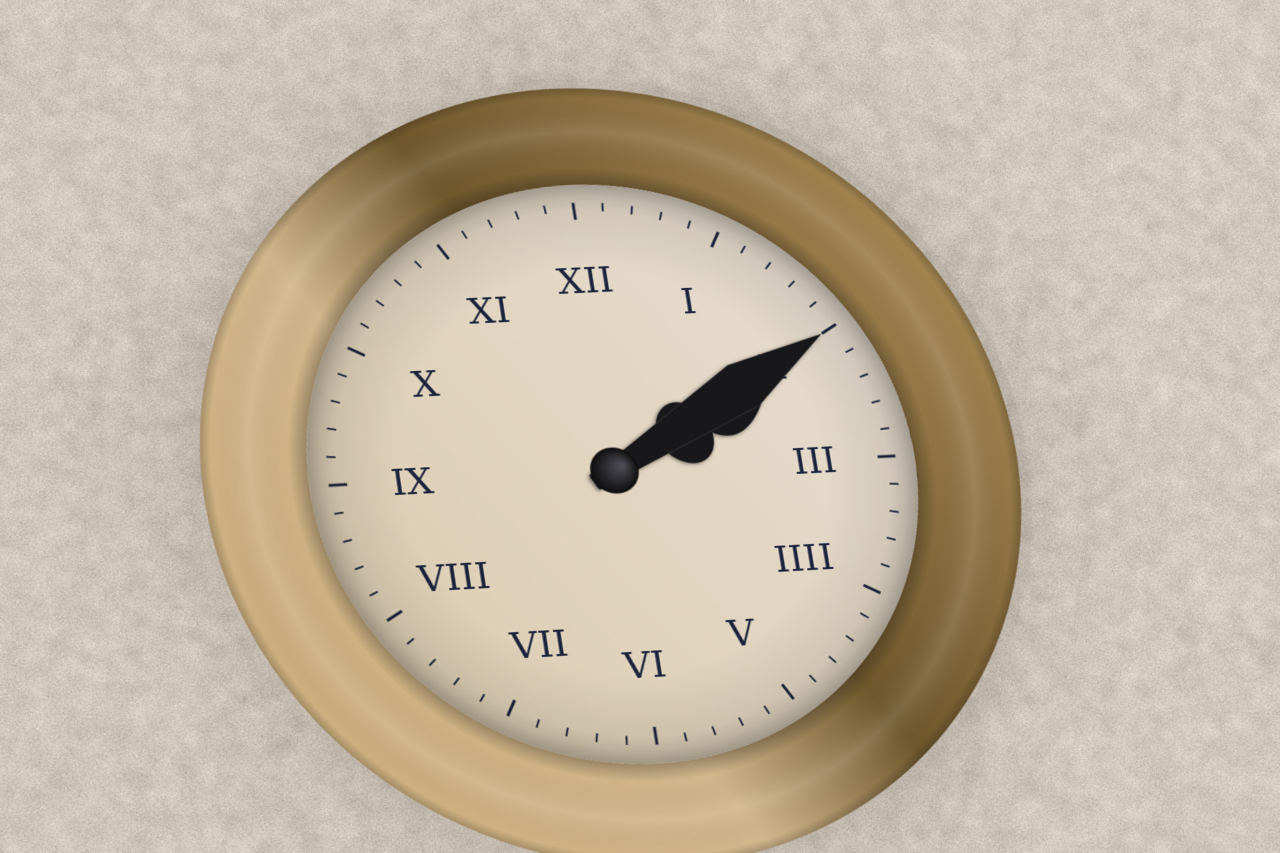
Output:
2.10
